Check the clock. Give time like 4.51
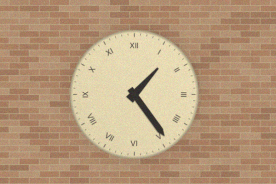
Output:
1.24
